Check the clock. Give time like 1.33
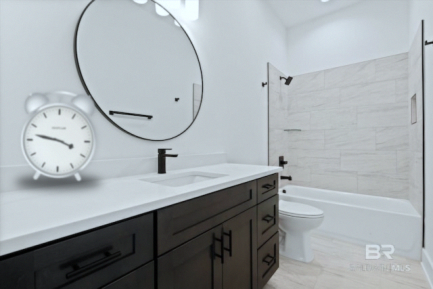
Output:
3.47
